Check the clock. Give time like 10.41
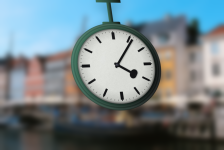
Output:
4.06
